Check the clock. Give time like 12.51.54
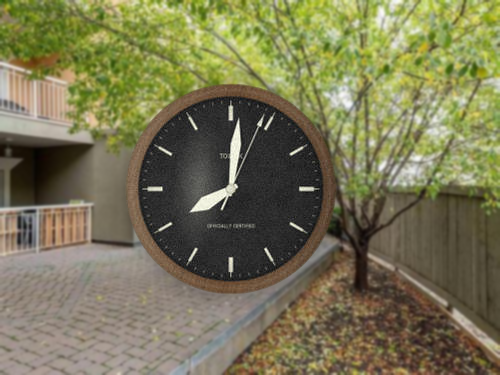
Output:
8.01.04
